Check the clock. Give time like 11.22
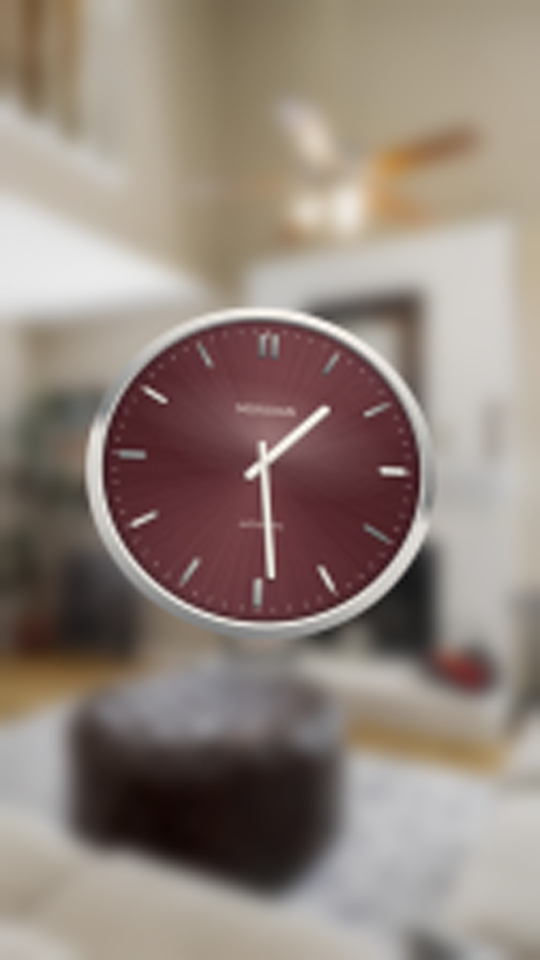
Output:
1.29
